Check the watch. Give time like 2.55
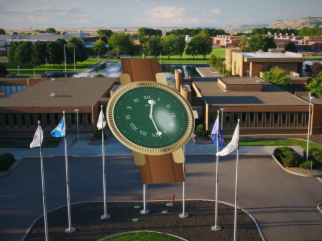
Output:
12.28
